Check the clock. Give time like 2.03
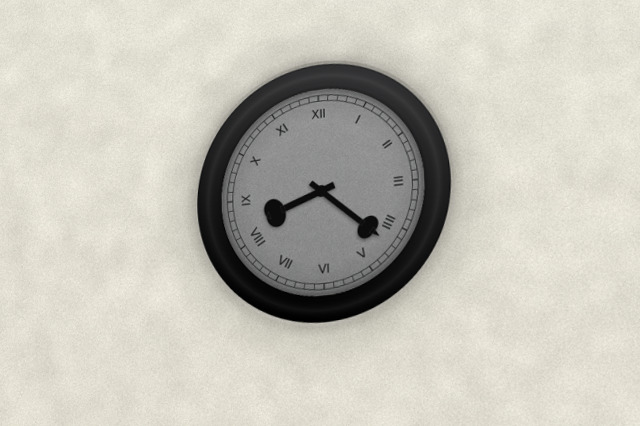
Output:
8.22
